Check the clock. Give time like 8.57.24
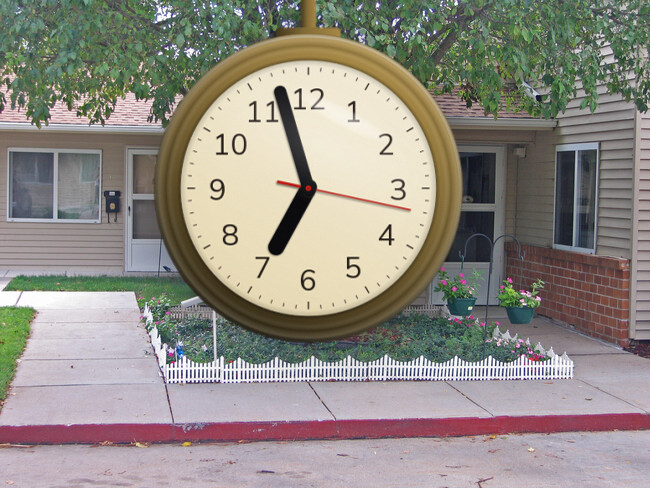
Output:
6.57.17
